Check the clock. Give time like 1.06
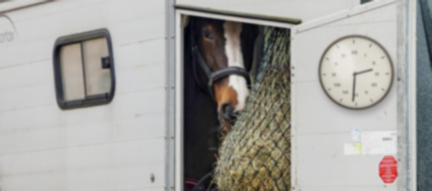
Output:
2.31
